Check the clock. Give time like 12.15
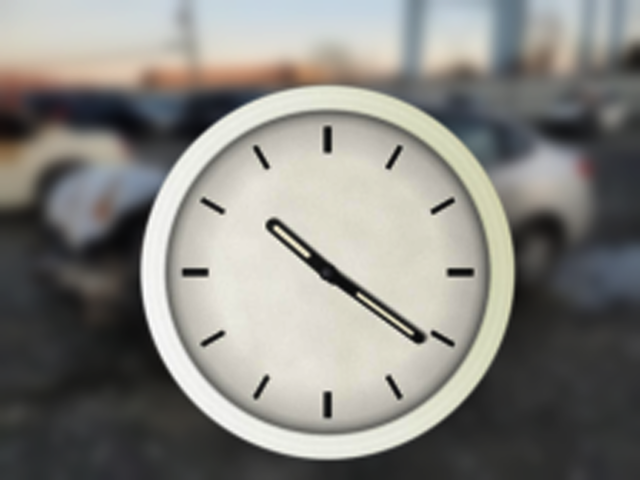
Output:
10.21
